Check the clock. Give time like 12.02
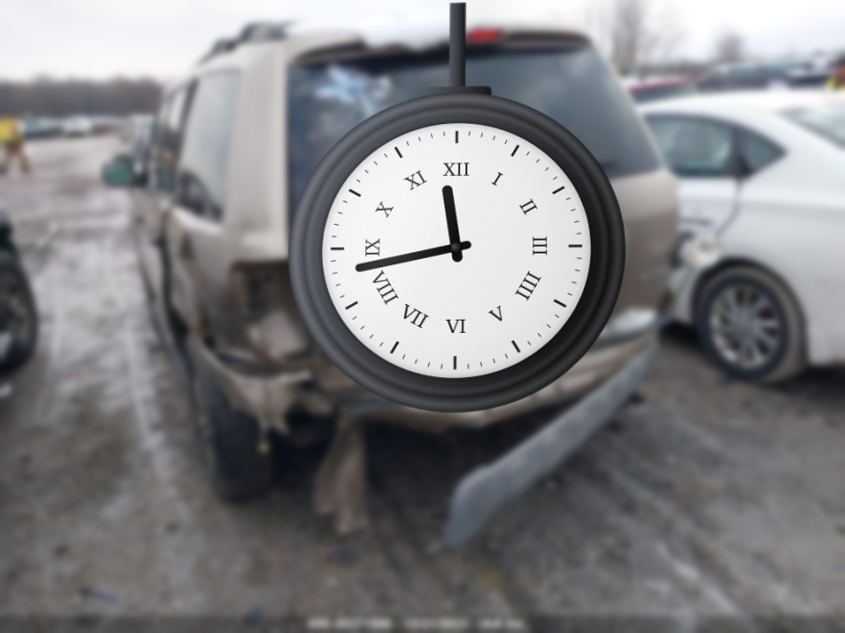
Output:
11.43
